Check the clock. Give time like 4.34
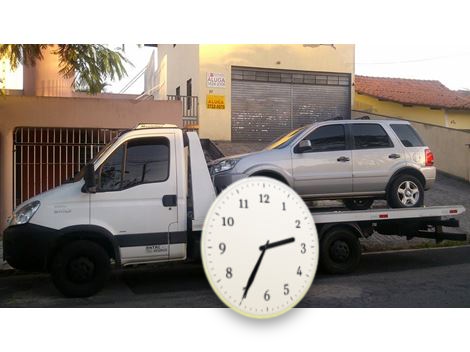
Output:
2.35
